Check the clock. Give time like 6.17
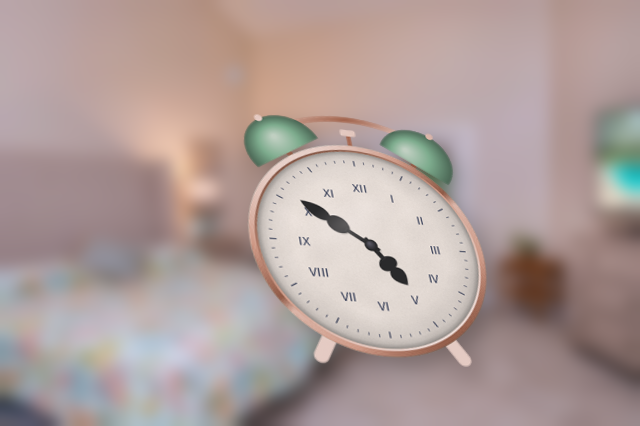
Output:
4.51
